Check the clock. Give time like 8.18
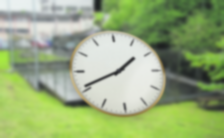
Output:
1.41
